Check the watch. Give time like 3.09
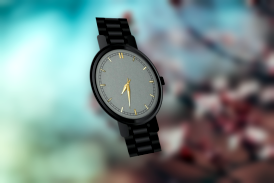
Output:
7.32
